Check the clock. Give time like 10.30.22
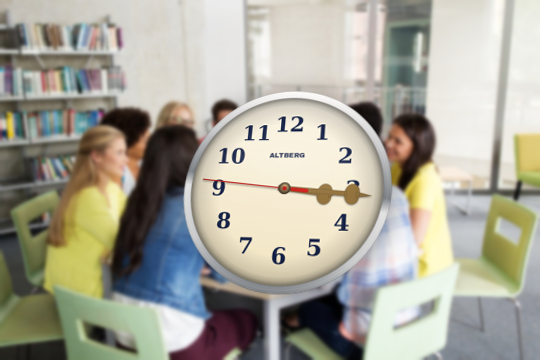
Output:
3.15.46
